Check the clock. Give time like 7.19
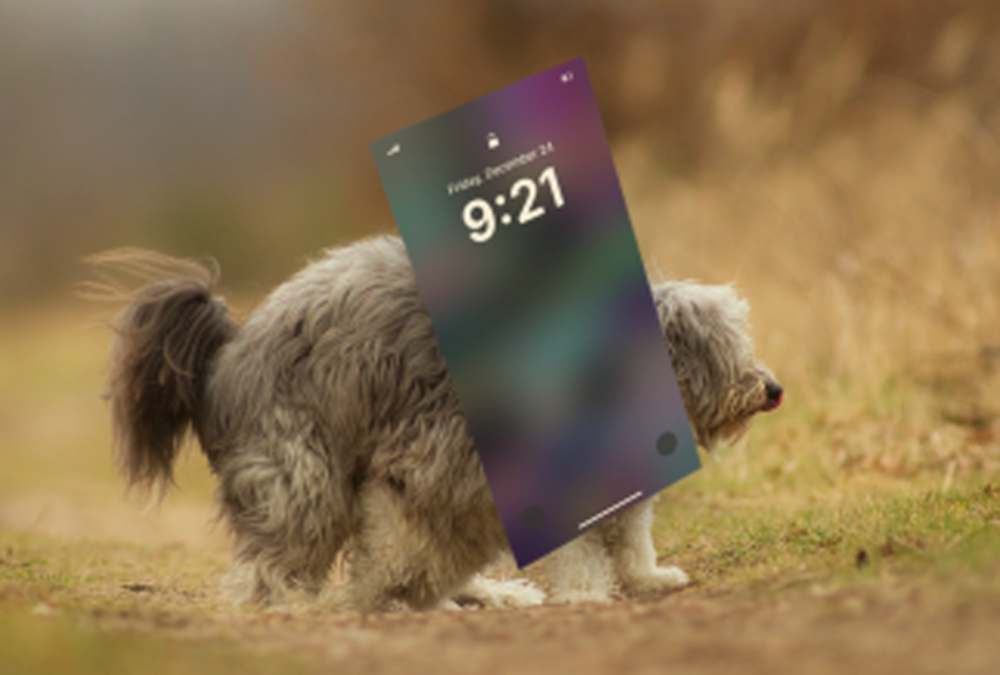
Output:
9.21
